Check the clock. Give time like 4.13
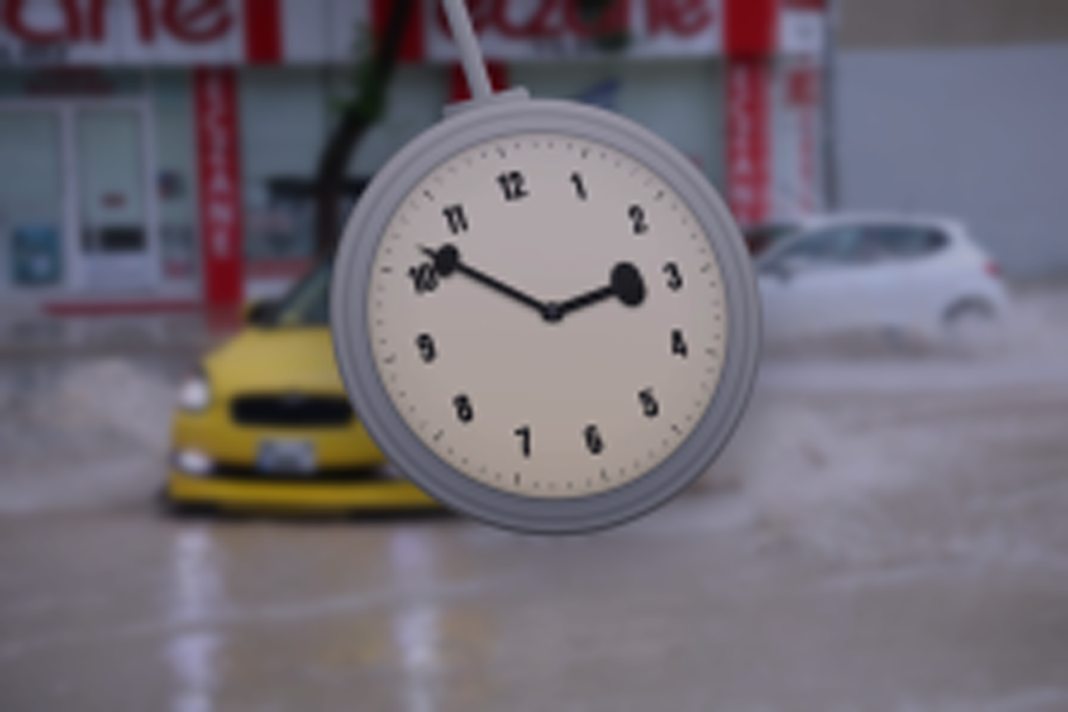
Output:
2.52
